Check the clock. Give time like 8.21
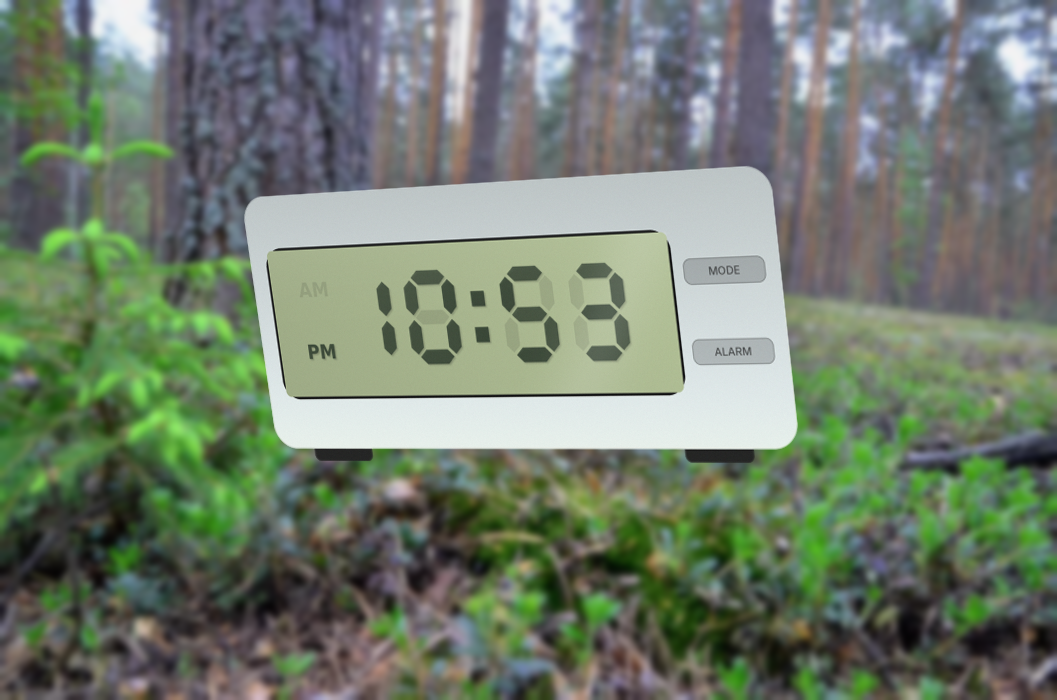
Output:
10.53
